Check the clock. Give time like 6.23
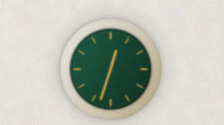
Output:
12.33
